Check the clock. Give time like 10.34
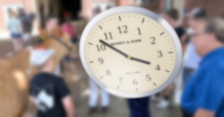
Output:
3.52
